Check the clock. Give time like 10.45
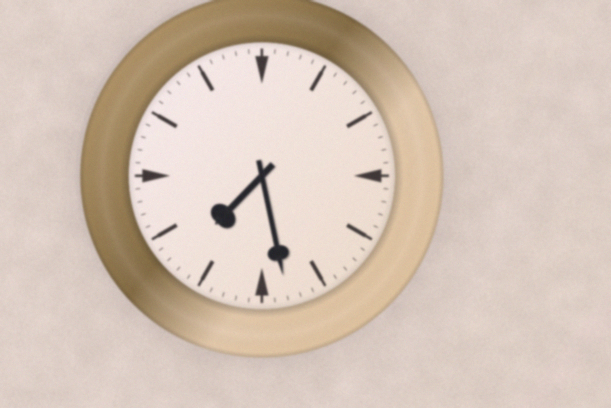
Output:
7.28
